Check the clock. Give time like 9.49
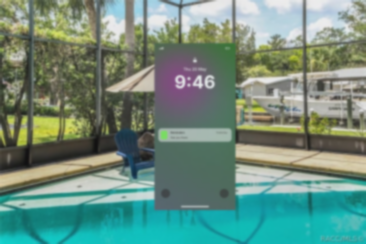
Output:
9.46
